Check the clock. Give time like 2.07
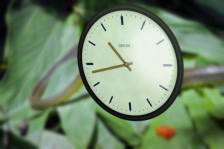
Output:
10.43
